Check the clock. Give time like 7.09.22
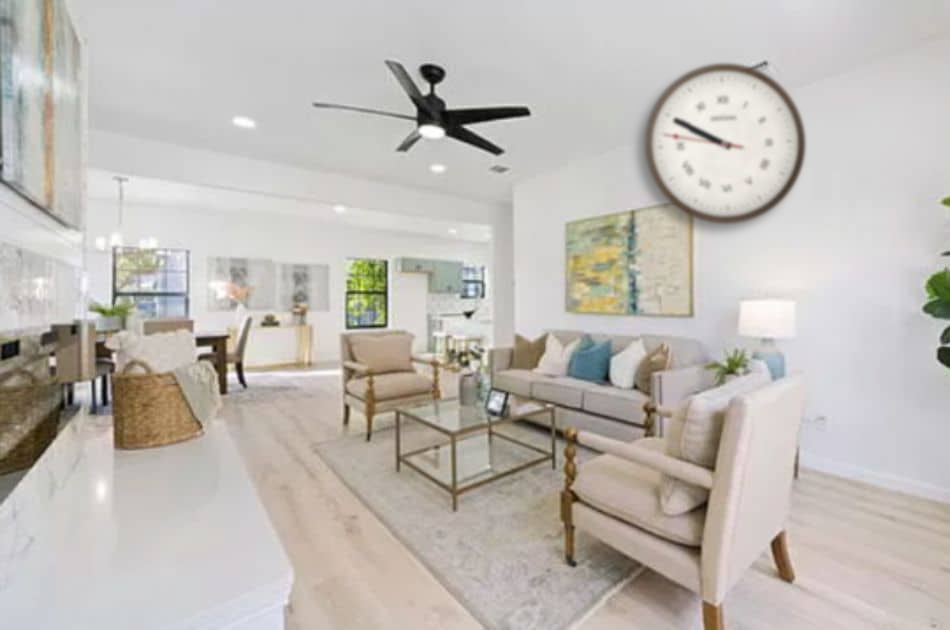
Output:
9.49.47
